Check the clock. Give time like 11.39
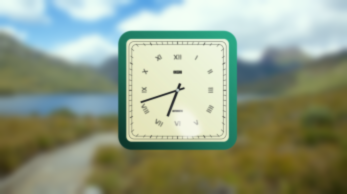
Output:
6.42
